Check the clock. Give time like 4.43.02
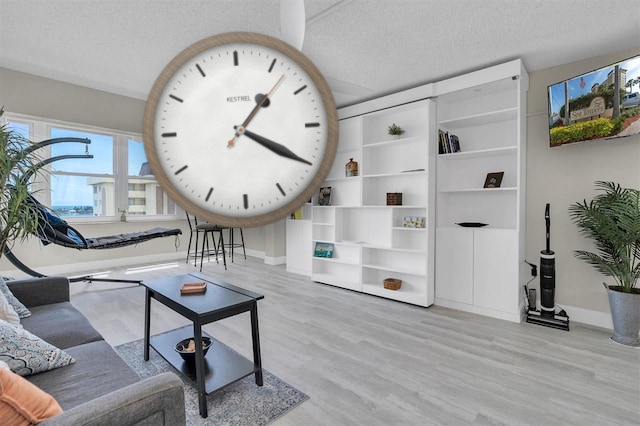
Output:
1.20.07
